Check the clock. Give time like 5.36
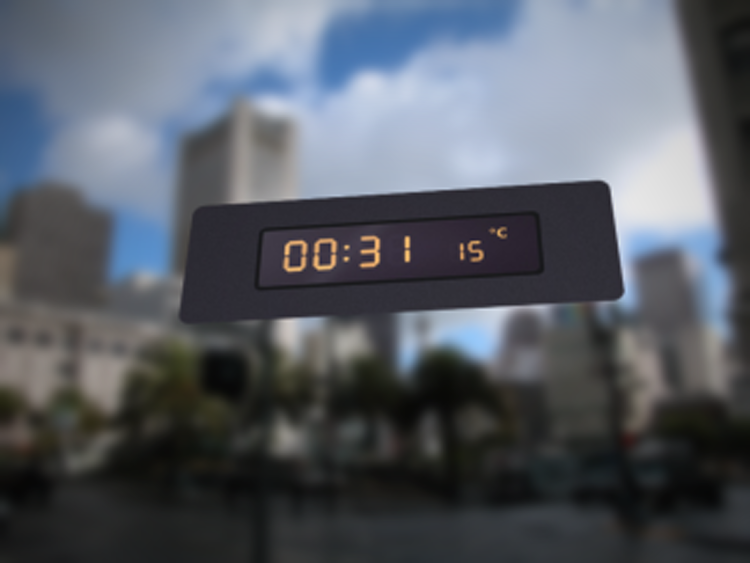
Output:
0.31
